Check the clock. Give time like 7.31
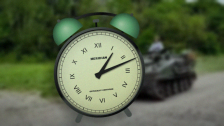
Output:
1.12
